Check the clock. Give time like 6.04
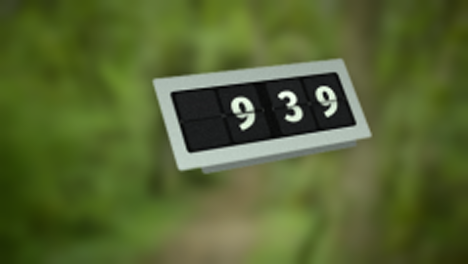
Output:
9.39
